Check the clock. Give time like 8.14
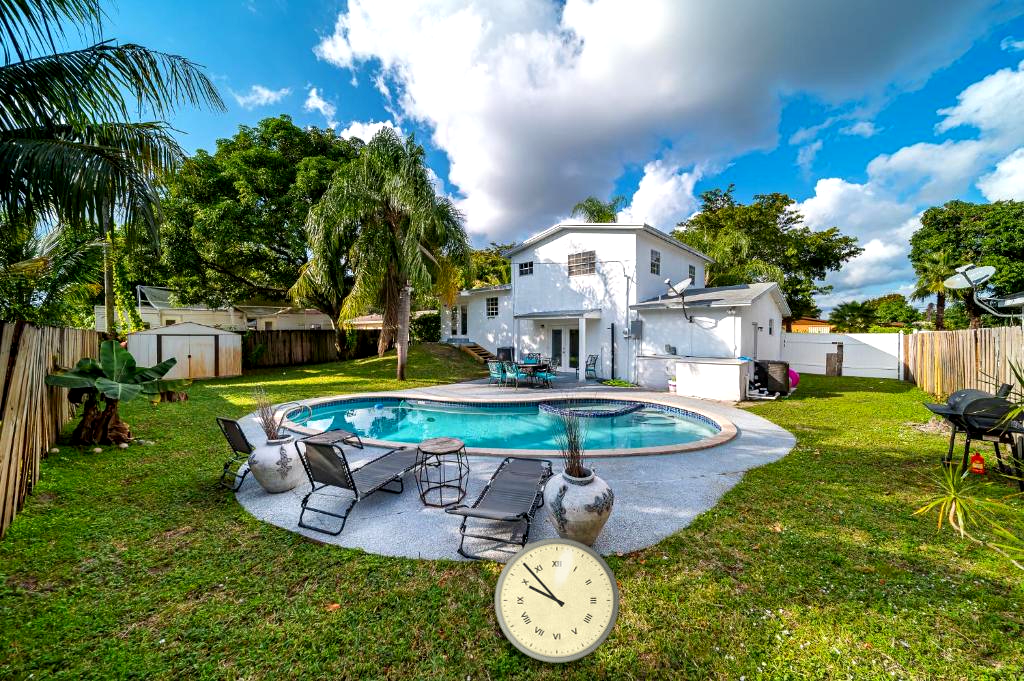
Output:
9.53
